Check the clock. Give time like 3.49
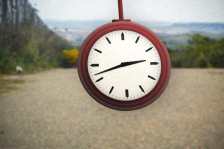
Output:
2.42
